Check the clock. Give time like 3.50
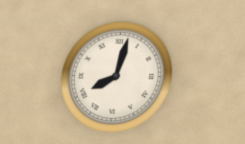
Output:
8.02
